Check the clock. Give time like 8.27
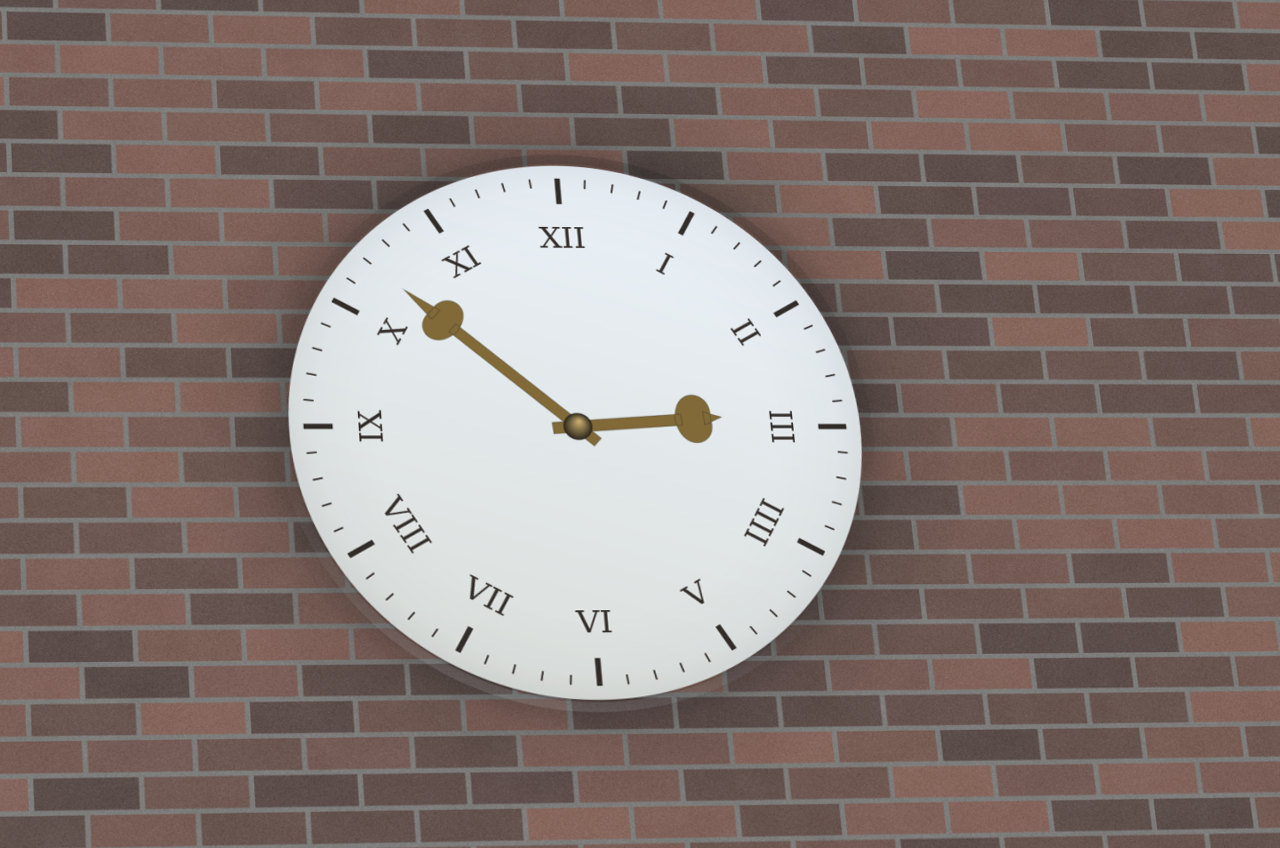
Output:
2.52
